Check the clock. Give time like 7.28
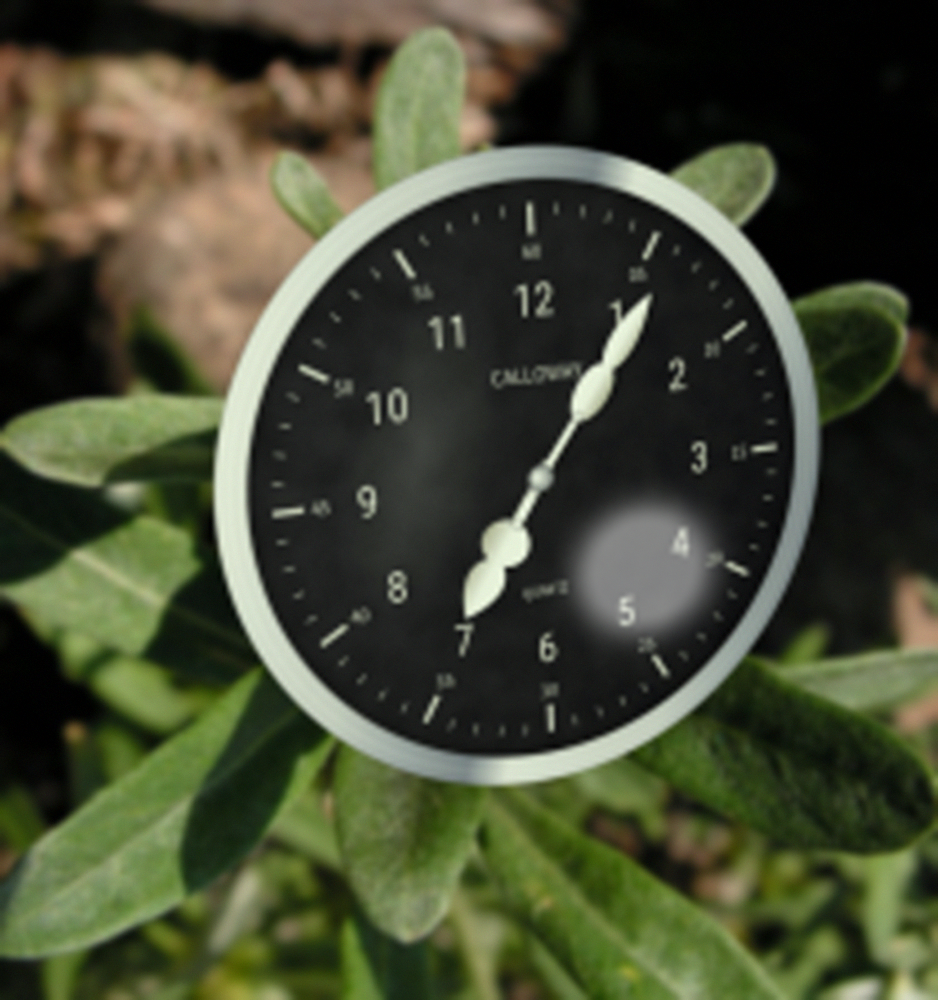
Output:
7.06
